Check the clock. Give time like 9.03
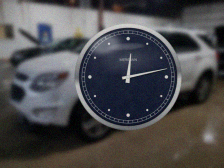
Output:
12.13
